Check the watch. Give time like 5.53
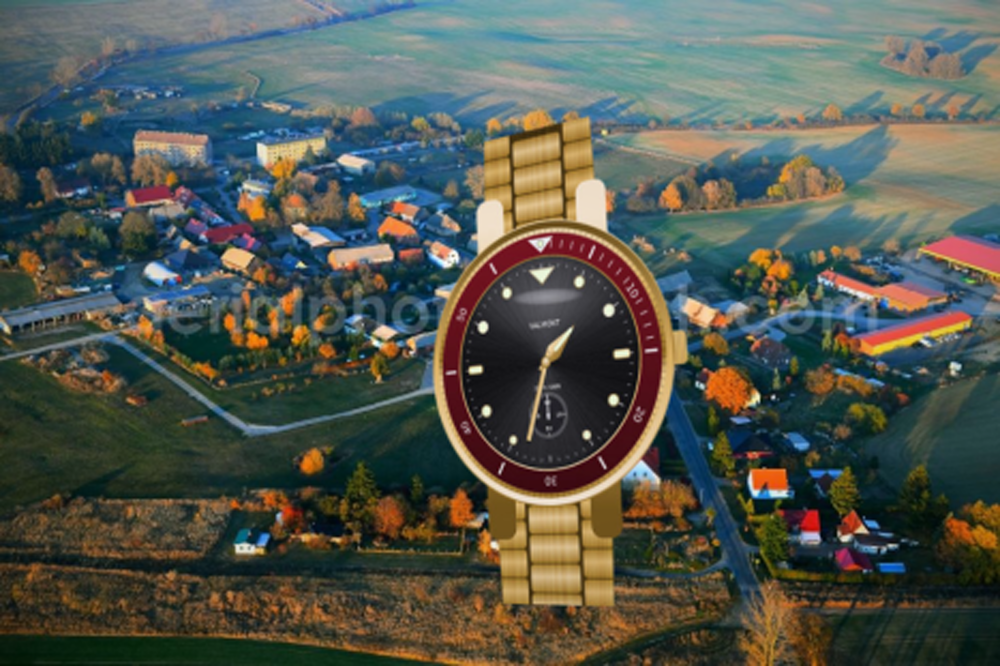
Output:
1.33
